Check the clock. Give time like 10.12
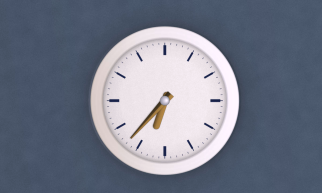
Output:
6.37
